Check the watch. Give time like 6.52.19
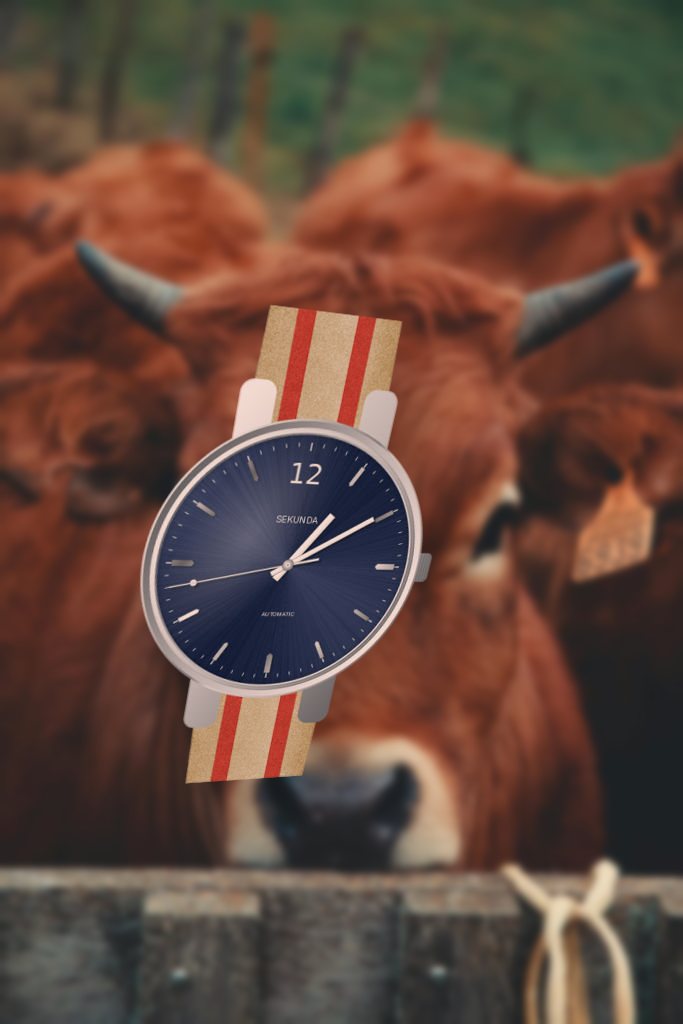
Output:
1.09.43
